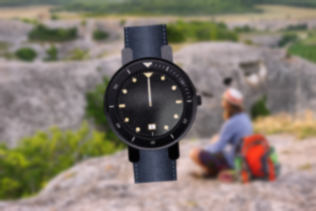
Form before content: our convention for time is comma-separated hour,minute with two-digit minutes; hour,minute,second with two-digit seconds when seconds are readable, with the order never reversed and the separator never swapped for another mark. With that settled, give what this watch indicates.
12,00
